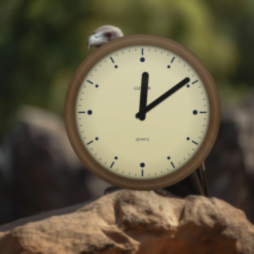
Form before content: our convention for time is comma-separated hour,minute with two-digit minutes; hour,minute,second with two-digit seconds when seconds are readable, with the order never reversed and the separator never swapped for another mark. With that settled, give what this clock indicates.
12,09
